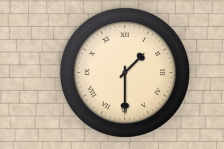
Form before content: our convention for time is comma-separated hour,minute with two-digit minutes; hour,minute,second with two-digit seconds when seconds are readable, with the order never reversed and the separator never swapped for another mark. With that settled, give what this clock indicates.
1,30
